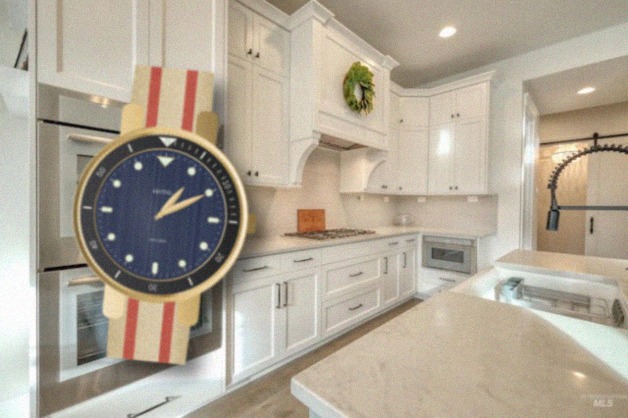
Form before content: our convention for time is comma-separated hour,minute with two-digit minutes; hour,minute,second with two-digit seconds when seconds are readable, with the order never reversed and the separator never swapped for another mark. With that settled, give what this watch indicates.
1,10
